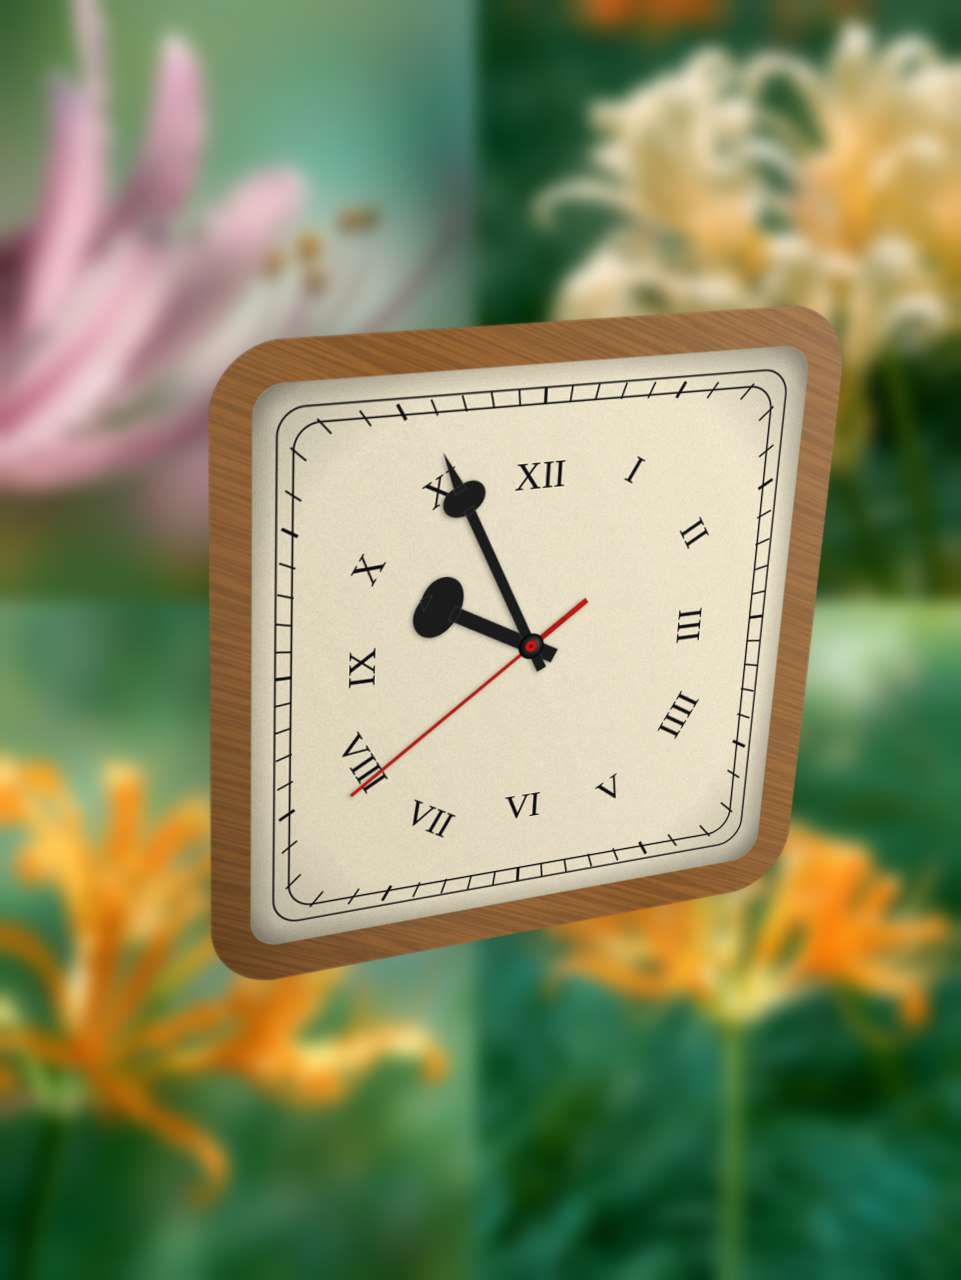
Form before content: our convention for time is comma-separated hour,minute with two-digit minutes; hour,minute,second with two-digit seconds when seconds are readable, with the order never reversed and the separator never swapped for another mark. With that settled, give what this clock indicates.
9,55,39
